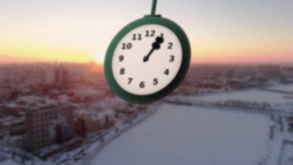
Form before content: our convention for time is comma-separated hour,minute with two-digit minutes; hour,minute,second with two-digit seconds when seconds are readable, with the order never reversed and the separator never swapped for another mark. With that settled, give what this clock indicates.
1,05
